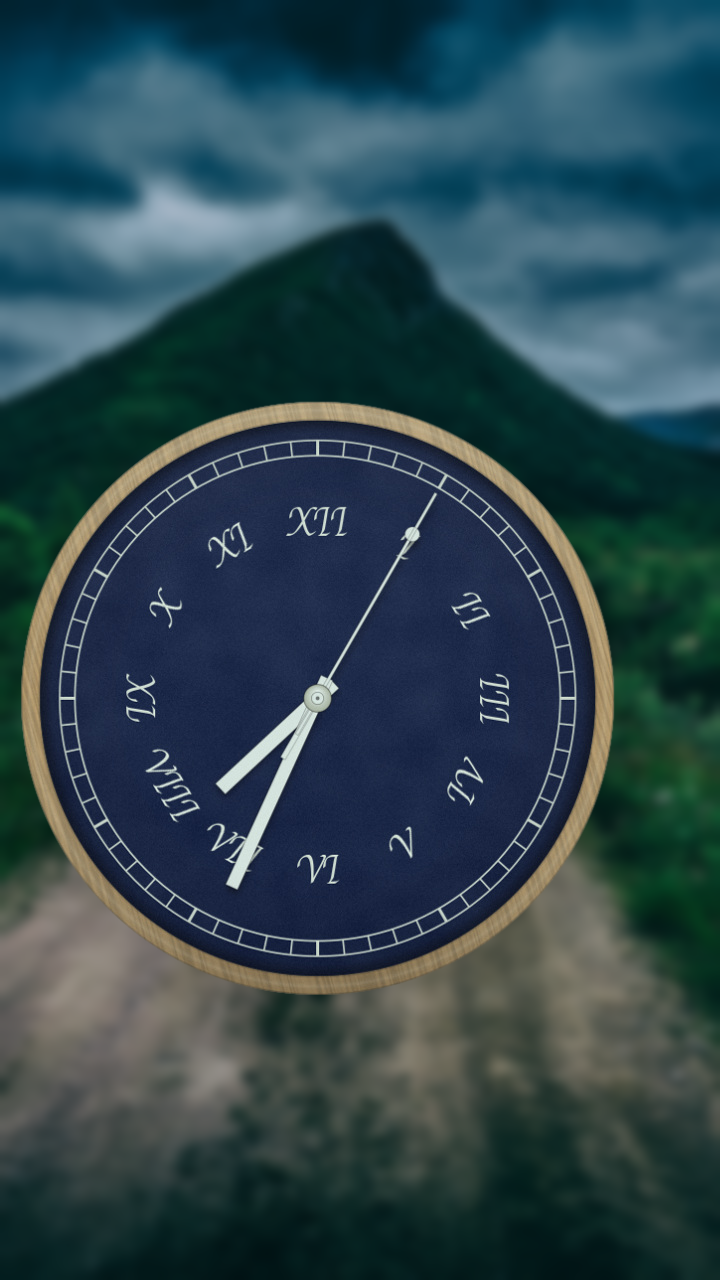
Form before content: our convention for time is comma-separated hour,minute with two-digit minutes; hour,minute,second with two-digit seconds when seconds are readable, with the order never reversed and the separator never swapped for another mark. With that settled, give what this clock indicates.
7,34,05
